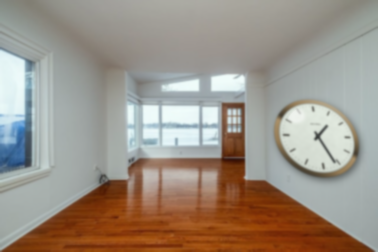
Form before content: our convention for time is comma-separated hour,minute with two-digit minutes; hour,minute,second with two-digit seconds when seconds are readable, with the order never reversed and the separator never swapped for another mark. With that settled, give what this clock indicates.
1,26
